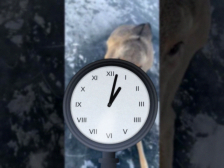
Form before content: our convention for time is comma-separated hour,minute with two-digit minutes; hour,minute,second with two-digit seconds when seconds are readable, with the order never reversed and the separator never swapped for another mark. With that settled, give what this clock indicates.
1,02
